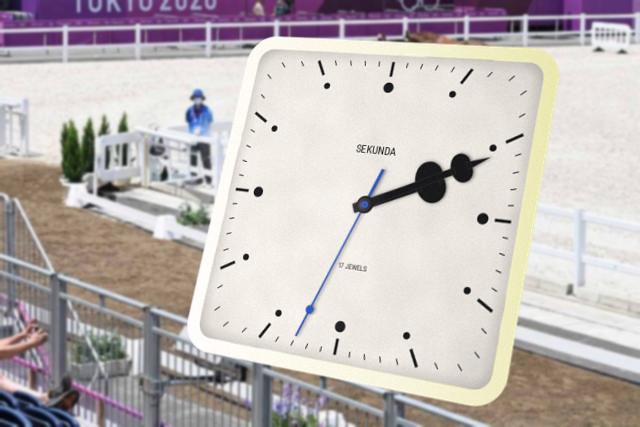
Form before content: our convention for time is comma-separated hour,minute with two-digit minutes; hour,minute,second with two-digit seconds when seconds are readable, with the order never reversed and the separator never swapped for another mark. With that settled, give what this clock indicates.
2,10,33
